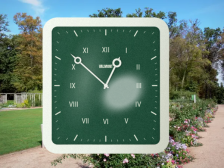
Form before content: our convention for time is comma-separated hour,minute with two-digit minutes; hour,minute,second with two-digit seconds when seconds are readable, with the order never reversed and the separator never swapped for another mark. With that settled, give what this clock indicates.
12,52
